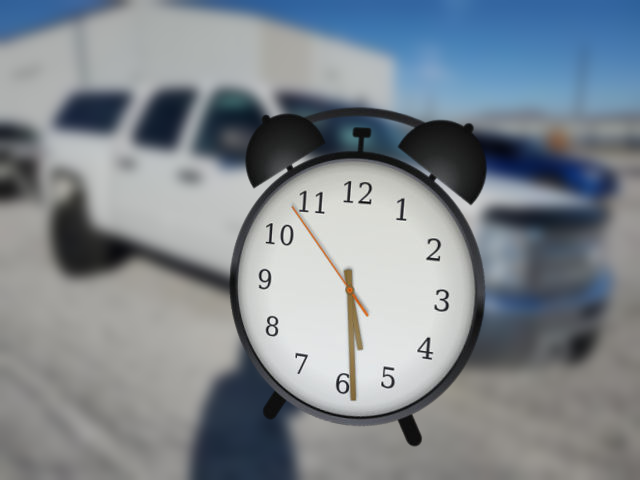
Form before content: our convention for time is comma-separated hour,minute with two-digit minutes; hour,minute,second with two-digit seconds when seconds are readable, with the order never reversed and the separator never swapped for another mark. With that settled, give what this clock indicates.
5,28,53
